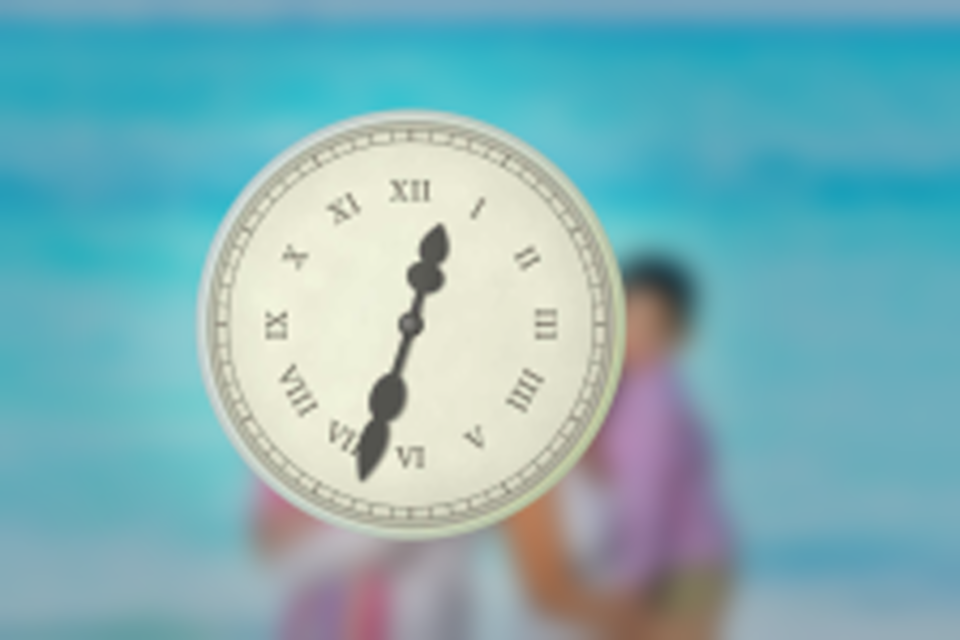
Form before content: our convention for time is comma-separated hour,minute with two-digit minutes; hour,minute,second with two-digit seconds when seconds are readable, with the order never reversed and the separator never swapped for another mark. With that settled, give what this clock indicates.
12,33
